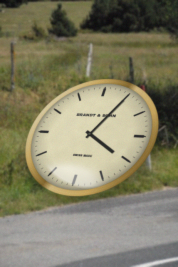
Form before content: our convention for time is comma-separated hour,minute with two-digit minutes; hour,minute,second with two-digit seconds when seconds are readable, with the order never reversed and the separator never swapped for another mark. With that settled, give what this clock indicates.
4,05
